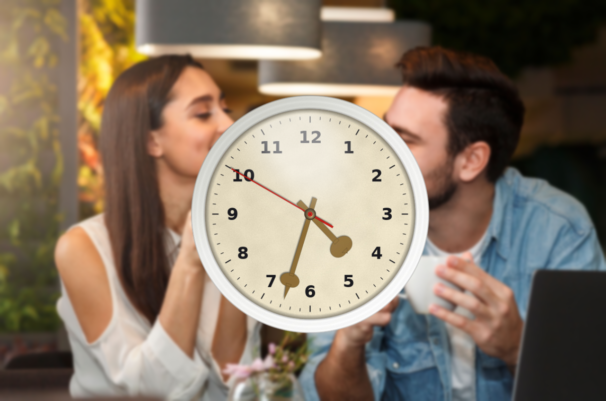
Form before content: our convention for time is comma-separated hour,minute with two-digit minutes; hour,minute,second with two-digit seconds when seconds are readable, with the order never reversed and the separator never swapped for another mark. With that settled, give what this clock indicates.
4,32,50
